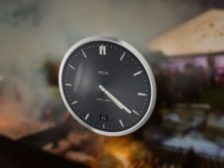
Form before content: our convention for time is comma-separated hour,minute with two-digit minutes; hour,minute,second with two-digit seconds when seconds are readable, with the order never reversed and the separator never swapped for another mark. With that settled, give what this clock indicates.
4,21
